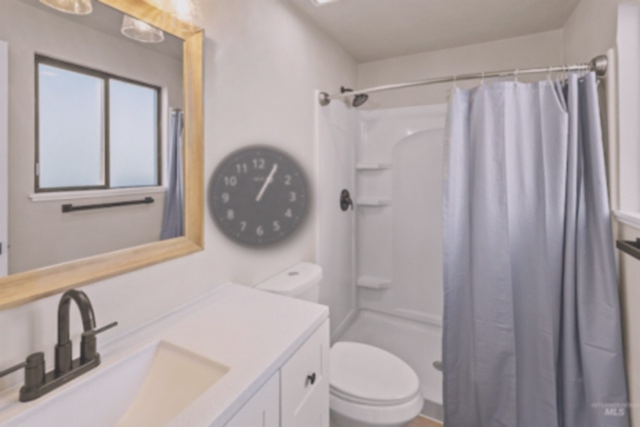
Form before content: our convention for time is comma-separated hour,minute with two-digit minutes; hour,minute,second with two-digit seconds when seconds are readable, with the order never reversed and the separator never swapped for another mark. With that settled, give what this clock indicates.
1,05
